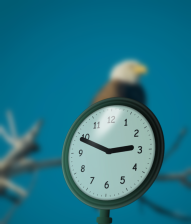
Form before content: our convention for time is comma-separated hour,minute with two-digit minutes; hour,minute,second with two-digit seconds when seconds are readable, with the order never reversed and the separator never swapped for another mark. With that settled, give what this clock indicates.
2,49
